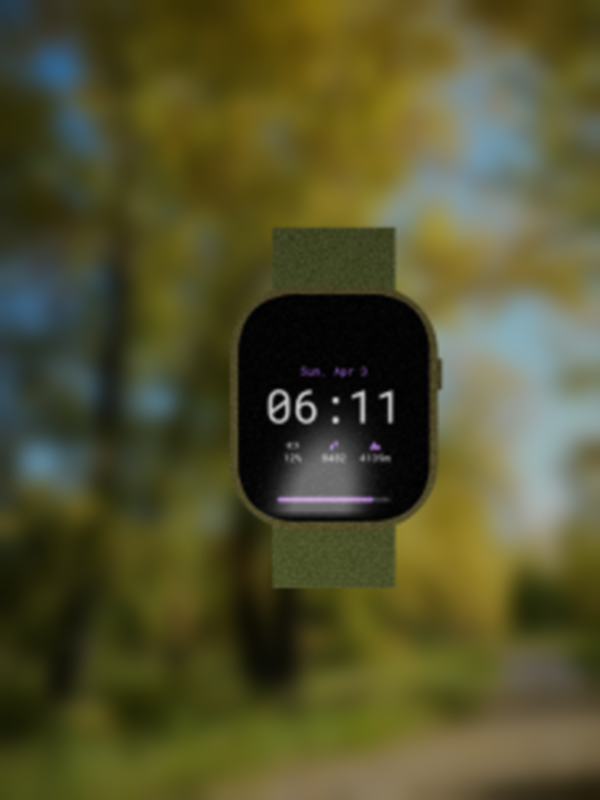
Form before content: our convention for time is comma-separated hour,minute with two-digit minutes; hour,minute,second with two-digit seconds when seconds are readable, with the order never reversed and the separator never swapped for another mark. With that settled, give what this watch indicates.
6,11
